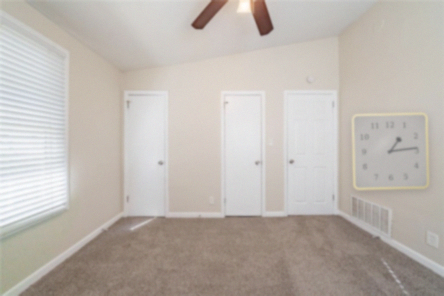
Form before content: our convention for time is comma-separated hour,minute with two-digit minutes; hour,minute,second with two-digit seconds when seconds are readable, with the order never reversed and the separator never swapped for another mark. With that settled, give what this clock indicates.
1,14
